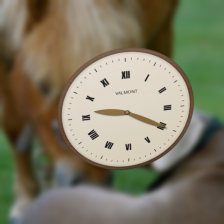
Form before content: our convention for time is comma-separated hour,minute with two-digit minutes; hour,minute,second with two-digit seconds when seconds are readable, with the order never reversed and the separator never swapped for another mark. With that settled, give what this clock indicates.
9,20
